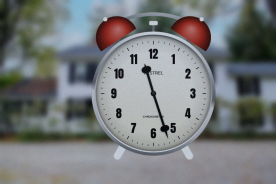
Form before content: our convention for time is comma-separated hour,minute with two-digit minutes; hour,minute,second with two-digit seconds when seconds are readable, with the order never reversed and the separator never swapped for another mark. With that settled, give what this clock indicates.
11,27
